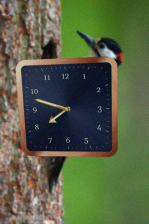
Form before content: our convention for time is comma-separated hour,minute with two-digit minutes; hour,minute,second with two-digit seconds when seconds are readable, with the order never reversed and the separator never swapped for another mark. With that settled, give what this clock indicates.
7,48
